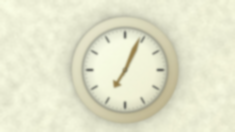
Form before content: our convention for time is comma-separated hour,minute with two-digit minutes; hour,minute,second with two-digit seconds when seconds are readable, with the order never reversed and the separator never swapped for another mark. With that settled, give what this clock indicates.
7,04
